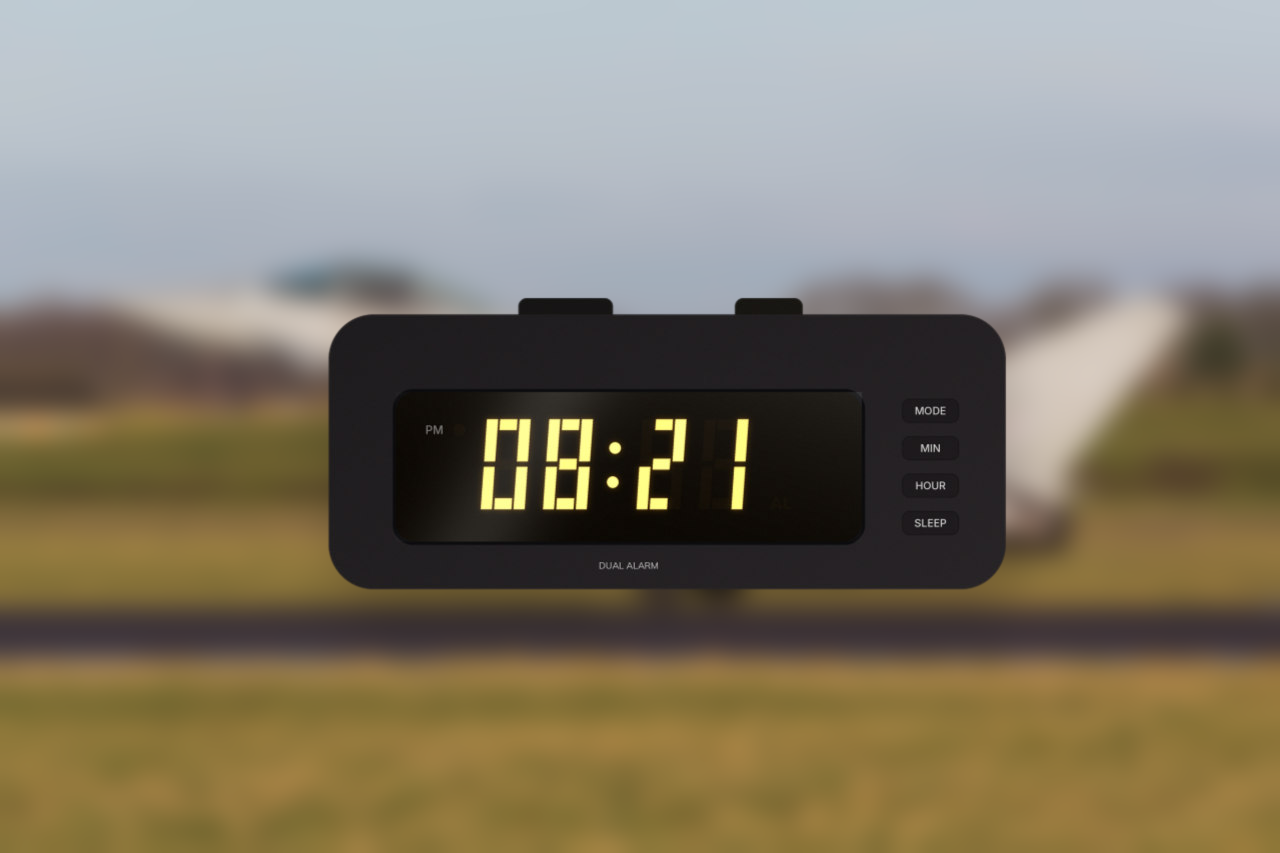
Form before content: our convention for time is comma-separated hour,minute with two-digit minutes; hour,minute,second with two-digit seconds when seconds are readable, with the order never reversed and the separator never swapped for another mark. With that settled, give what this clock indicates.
8,21
